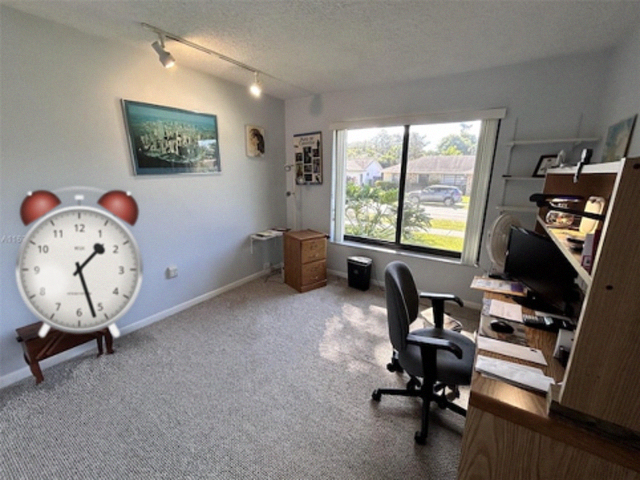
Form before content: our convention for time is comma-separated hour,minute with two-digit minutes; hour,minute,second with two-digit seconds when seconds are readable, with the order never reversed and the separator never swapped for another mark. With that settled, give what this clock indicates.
1,27
